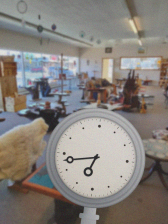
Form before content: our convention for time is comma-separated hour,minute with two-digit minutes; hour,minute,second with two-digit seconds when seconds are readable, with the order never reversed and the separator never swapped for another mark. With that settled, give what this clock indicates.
6,43
